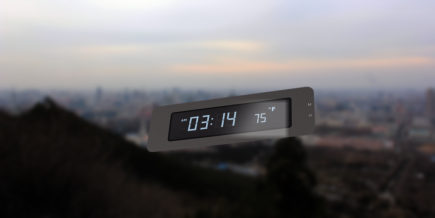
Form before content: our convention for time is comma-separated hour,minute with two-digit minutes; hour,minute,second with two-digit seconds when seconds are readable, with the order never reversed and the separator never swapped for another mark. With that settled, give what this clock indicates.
3,14
